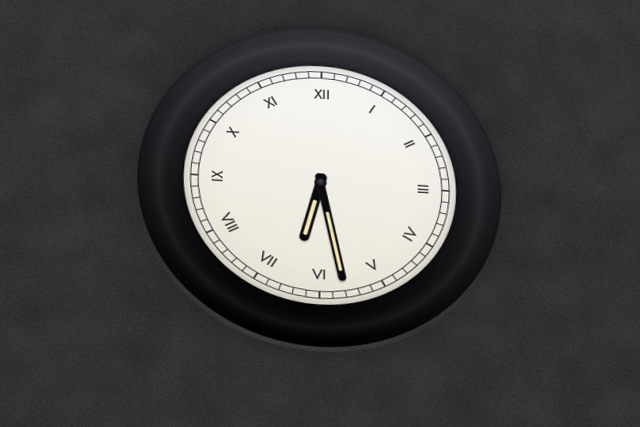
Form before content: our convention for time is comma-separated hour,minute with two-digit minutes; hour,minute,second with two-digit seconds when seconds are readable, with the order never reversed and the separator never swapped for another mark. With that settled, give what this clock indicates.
6,28
